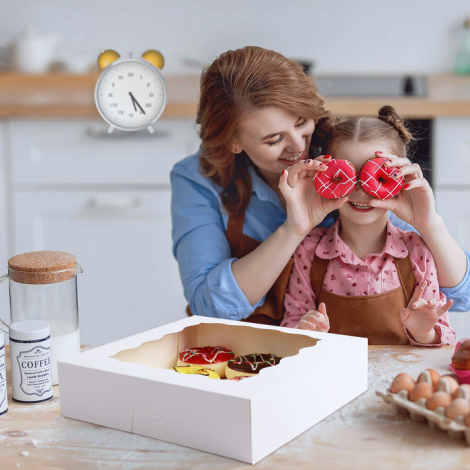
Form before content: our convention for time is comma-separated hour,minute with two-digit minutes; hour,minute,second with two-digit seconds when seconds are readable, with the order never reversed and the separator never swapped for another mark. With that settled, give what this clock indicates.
5,24
